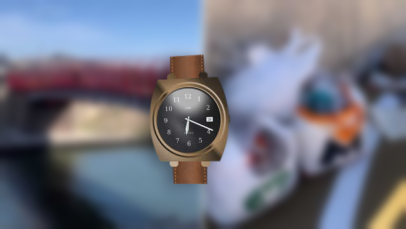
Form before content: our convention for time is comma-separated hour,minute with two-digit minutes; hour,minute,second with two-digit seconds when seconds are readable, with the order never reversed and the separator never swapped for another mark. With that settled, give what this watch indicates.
6,19
